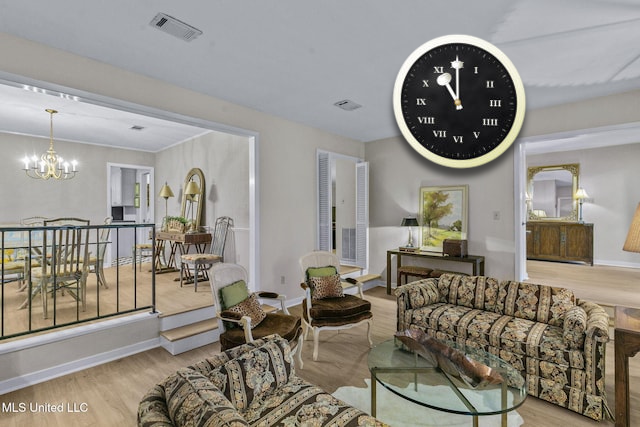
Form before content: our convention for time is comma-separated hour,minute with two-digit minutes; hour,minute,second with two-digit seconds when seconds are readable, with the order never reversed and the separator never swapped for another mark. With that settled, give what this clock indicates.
11,00
